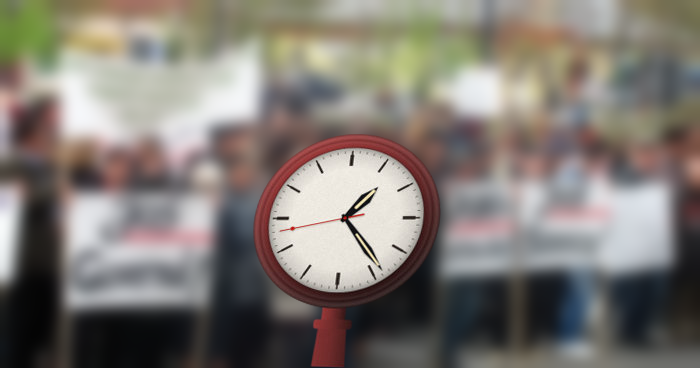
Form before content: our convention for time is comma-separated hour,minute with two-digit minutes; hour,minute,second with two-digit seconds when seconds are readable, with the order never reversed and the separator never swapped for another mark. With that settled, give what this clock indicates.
1,23,43
